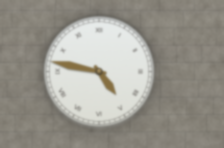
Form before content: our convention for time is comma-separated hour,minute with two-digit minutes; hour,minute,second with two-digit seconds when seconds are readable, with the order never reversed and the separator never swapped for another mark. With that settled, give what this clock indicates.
4,47
